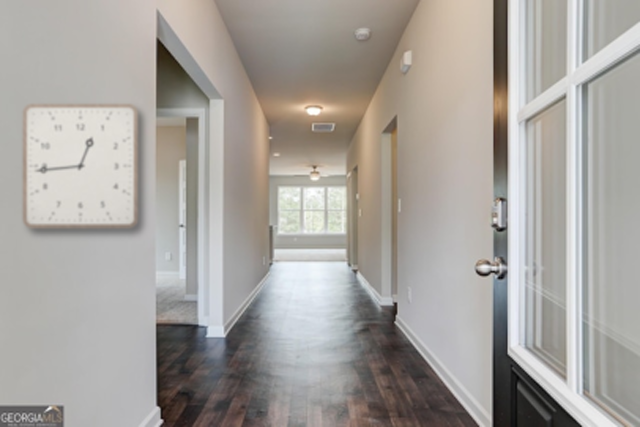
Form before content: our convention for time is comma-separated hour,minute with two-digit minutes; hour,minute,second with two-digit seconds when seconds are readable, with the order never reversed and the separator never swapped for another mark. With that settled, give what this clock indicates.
12,44
